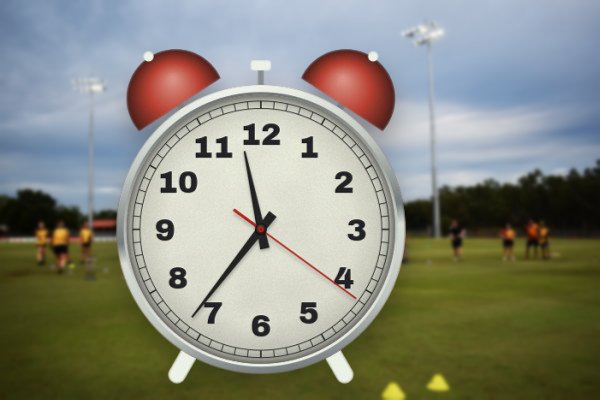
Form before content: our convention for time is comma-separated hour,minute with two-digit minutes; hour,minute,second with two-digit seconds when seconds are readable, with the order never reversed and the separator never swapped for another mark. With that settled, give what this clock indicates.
11,36,21
